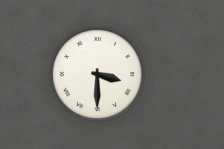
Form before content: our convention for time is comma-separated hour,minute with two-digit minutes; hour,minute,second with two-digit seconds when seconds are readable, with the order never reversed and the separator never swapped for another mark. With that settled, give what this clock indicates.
3,30
